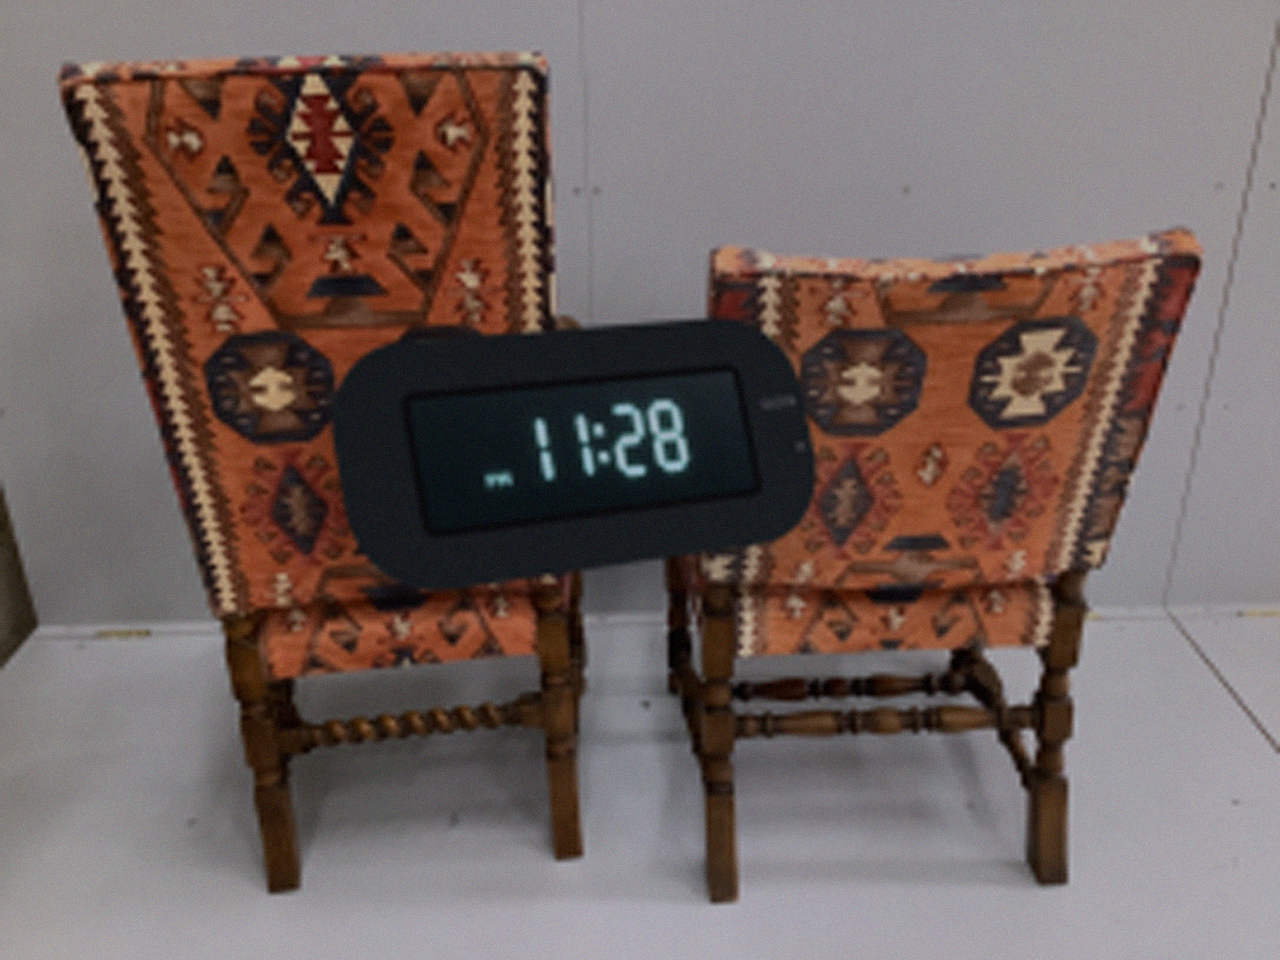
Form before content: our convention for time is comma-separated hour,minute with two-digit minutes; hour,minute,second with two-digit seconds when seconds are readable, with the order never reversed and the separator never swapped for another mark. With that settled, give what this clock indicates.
11,28
